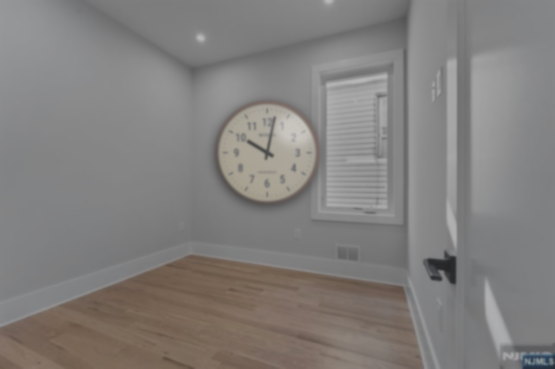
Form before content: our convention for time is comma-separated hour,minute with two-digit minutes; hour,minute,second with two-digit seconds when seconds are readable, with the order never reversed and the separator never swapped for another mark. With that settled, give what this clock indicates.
10,02
